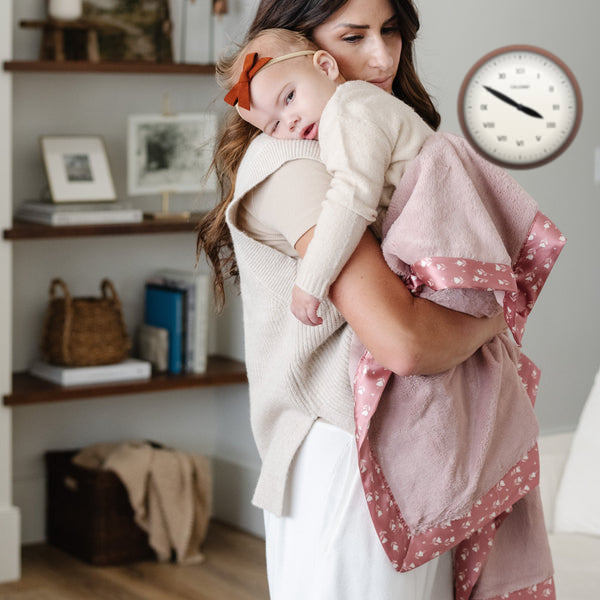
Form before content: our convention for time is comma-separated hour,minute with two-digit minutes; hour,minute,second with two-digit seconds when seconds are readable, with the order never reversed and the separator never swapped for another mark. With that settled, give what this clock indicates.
3,50
